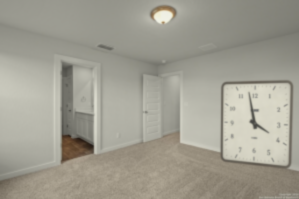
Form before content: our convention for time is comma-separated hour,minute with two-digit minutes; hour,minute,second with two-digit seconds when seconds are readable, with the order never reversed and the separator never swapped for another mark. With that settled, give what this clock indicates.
3,58
